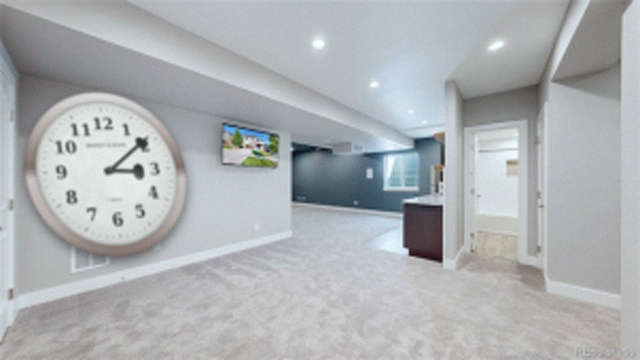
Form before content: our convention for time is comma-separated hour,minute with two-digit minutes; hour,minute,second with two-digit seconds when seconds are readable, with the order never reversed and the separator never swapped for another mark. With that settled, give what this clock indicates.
3,09
